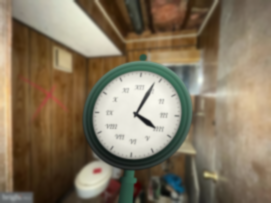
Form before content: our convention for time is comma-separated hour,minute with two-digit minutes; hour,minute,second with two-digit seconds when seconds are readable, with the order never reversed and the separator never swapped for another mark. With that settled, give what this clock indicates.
4,04
